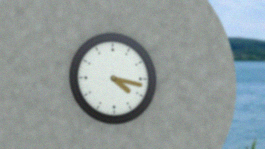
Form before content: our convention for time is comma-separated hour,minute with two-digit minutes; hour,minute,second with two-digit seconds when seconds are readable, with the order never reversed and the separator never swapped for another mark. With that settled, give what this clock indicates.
4,17
